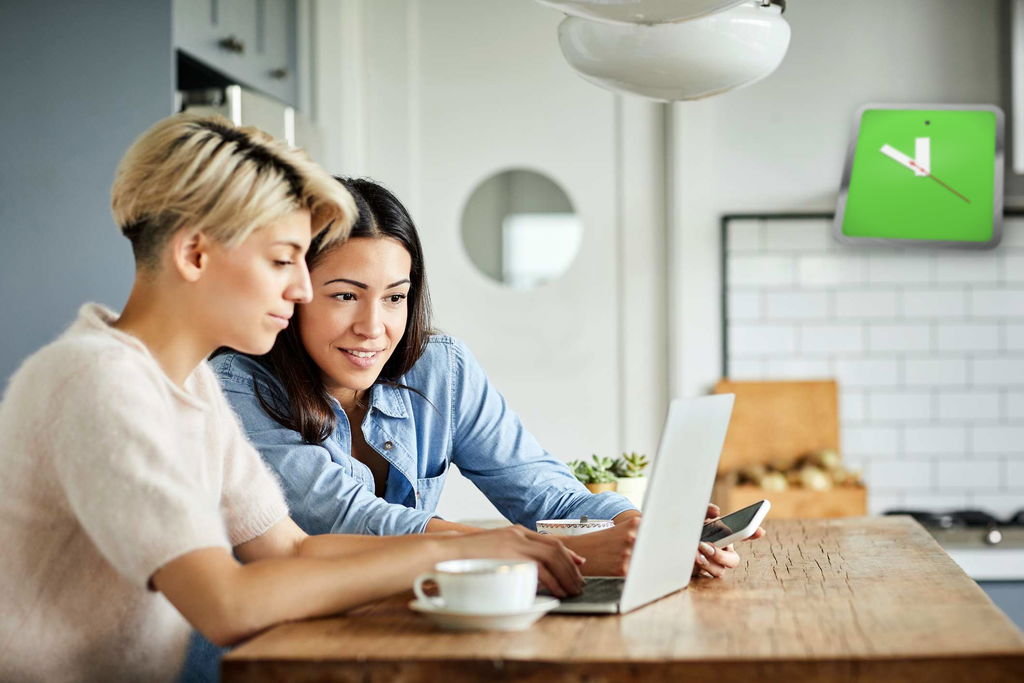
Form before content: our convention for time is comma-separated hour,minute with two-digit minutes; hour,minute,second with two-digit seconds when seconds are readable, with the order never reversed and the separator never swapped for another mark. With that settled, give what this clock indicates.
11,50,21
